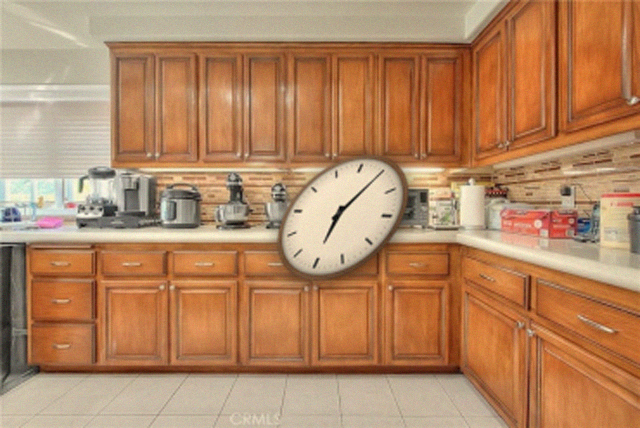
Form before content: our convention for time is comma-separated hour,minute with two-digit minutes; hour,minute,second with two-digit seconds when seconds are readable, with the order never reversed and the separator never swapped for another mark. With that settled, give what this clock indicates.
6,05
